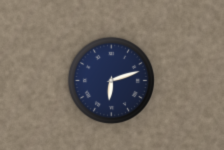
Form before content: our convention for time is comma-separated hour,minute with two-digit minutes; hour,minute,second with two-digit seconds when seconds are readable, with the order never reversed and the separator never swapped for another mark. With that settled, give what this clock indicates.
6,12
